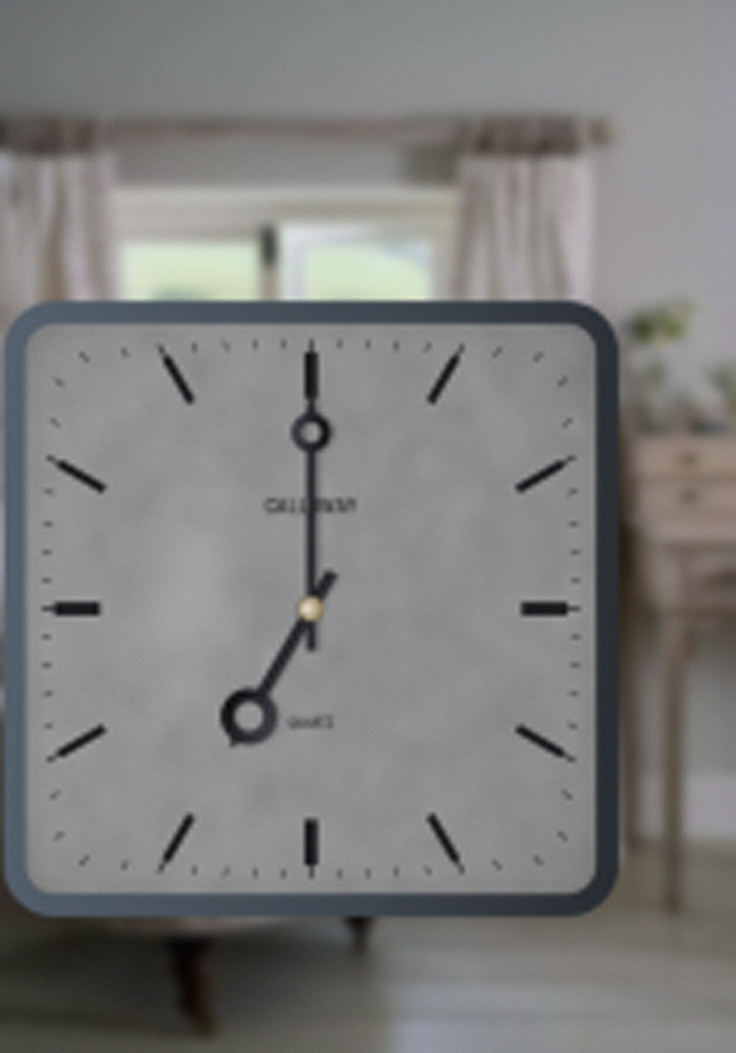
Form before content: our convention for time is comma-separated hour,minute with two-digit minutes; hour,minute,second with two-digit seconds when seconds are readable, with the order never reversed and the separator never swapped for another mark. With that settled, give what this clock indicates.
7,00
